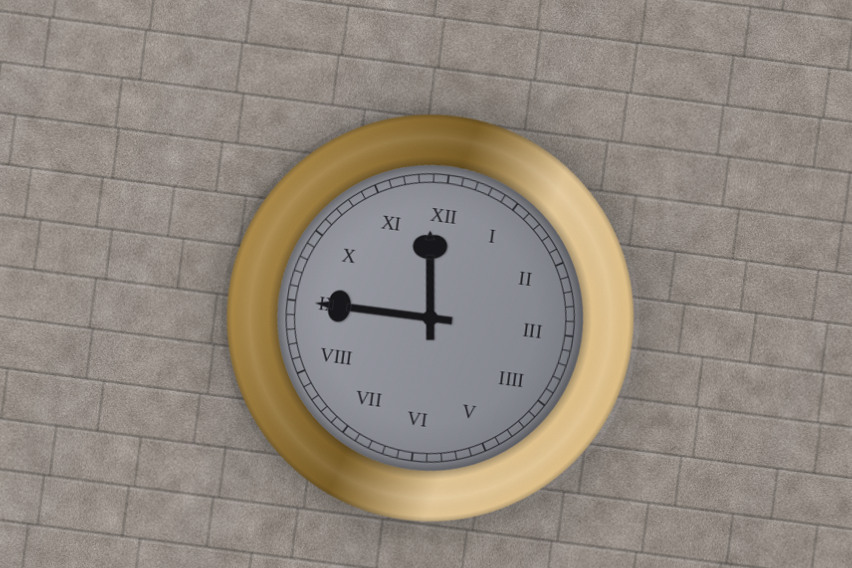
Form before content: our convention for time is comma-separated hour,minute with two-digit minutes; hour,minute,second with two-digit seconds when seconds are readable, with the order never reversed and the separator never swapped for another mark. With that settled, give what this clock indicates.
11,45
